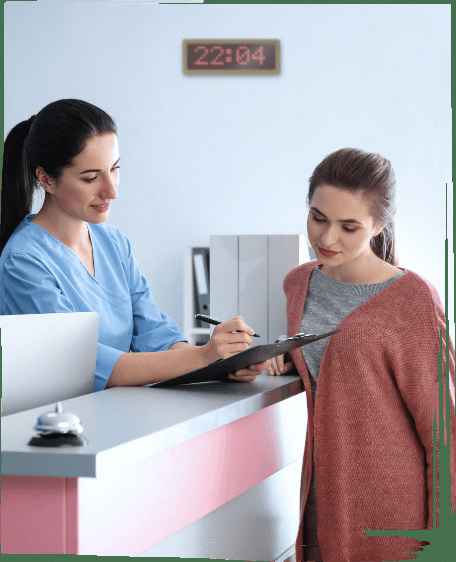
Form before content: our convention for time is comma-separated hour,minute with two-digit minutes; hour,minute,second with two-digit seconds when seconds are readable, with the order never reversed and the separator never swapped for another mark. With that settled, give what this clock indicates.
22,04
